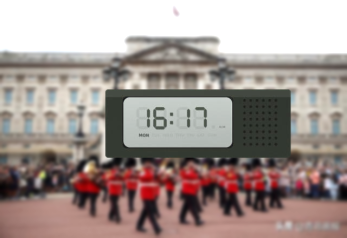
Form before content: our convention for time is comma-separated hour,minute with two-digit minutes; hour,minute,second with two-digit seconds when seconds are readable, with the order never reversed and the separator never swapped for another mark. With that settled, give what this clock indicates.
16,17
